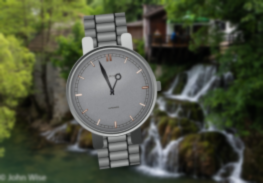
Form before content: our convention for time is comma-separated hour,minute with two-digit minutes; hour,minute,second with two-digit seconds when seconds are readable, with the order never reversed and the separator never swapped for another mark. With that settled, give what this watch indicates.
12,57
